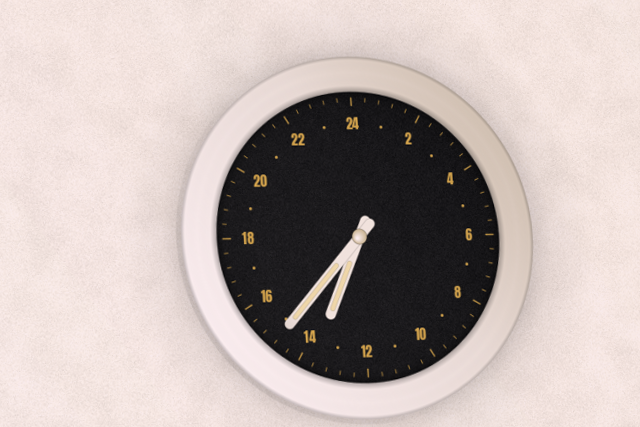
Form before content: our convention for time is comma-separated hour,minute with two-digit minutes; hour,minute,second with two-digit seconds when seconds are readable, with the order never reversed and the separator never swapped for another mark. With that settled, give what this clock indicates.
13,37
